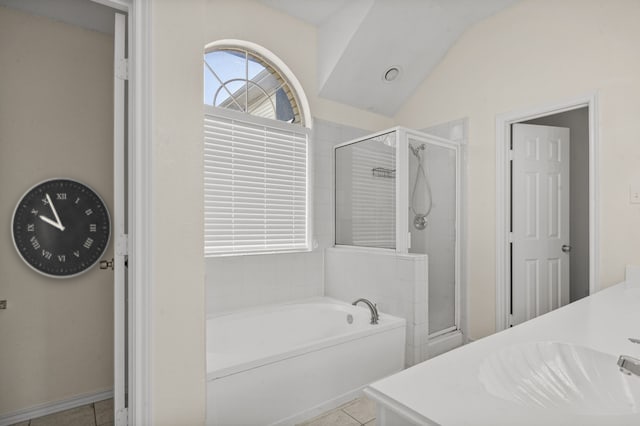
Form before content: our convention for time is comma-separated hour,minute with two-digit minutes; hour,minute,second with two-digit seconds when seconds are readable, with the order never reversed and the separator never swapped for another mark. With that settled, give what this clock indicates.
9,56
